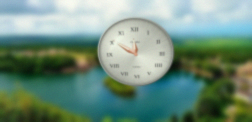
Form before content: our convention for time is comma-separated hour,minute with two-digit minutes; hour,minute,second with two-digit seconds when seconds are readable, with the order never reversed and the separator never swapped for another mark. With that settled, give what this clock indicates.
11,51
